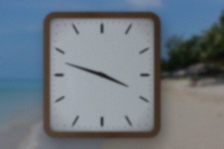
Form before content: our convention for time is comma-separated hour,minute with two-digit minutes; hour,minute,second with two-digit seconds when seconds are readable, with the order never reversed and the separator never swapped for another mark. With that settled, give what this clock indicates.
3,48
